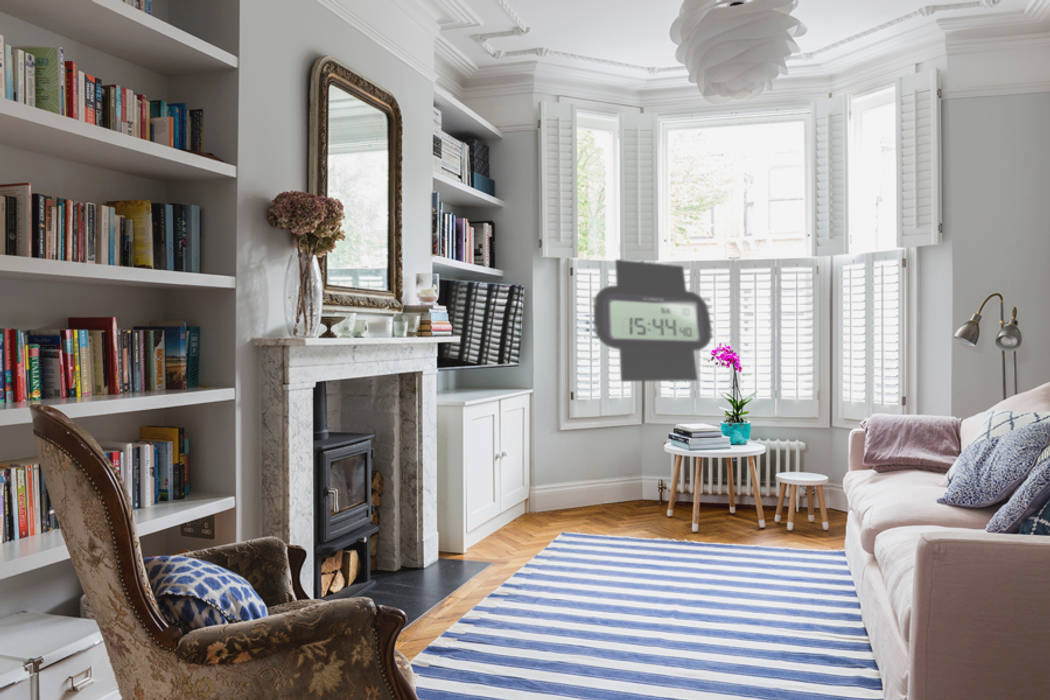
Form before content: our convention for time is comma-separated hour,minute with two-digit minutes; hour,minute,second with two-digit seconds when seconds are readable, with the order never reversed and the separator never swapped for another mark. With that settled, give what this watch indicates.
15,44
